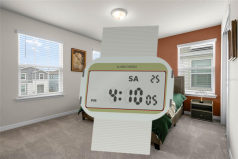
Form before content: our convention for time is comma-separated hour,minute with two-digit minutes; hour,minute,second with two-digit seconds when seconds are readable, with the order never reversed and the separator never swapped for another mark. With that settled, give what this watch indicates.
4,10,05
